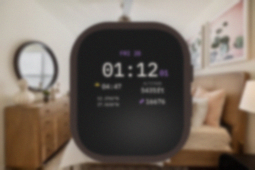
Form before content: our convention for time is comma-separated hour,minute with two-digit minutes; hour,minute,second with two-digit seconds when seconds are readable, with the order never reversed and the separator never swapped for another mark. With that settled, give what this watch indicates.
1,12
